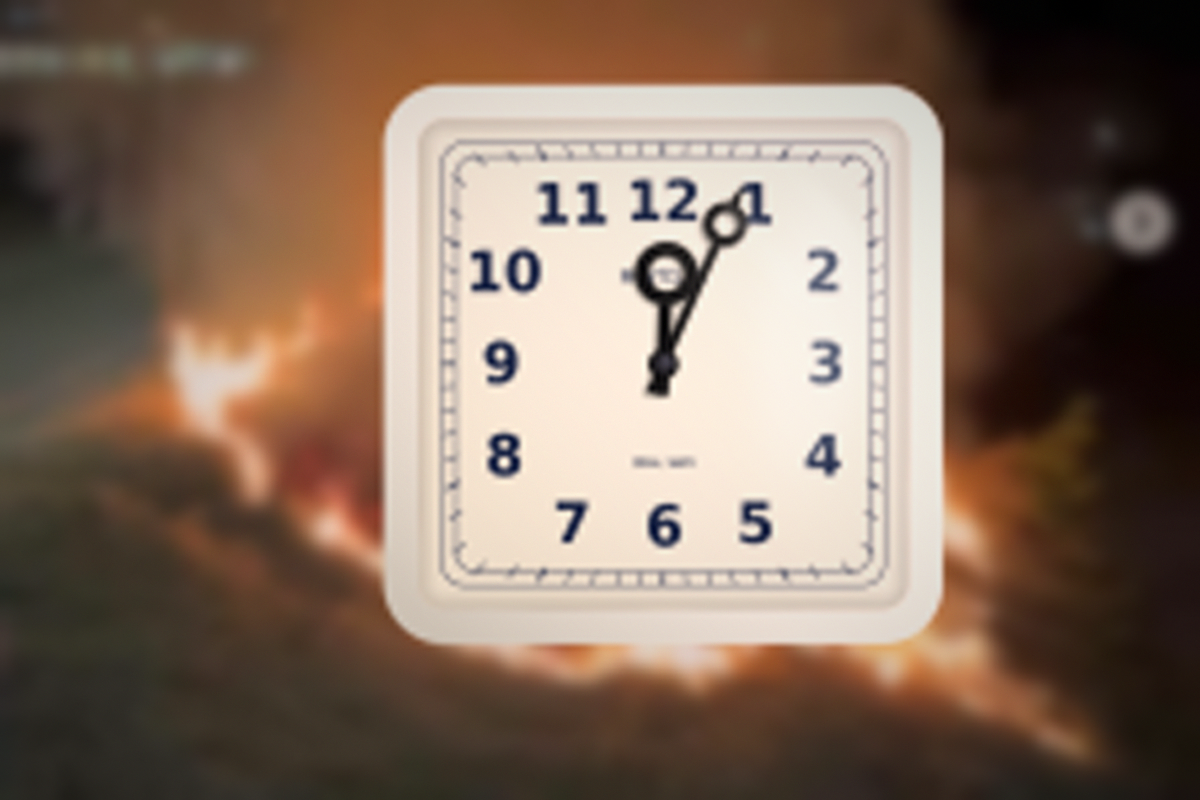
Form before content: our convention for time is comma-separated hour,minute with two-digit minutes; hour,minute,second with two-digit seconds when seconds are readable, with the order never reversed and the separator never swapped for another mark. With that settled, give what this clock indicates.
12,04
